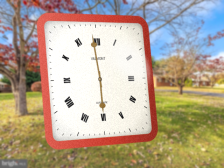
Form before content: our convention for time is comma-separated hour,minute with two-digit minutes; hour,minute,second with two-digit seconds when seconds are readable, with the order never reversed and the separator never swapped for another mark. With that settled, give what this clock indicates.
5,59
